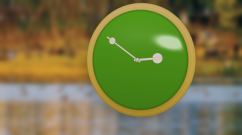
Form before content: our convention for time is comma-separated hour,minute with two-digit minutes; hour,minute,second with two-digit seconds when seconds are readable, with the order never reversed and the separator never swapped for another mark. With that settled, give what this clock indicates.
2,51
